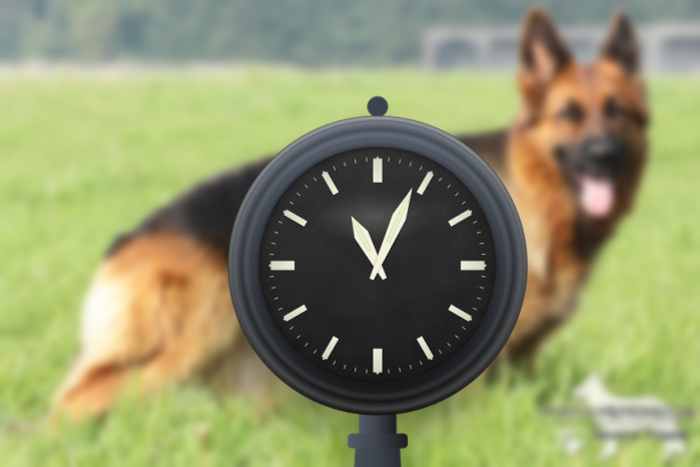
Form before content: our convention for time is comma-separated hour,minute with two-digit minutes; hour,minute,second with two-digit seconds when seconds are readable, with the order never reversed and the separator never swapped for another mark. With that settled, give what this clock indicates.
11,04
